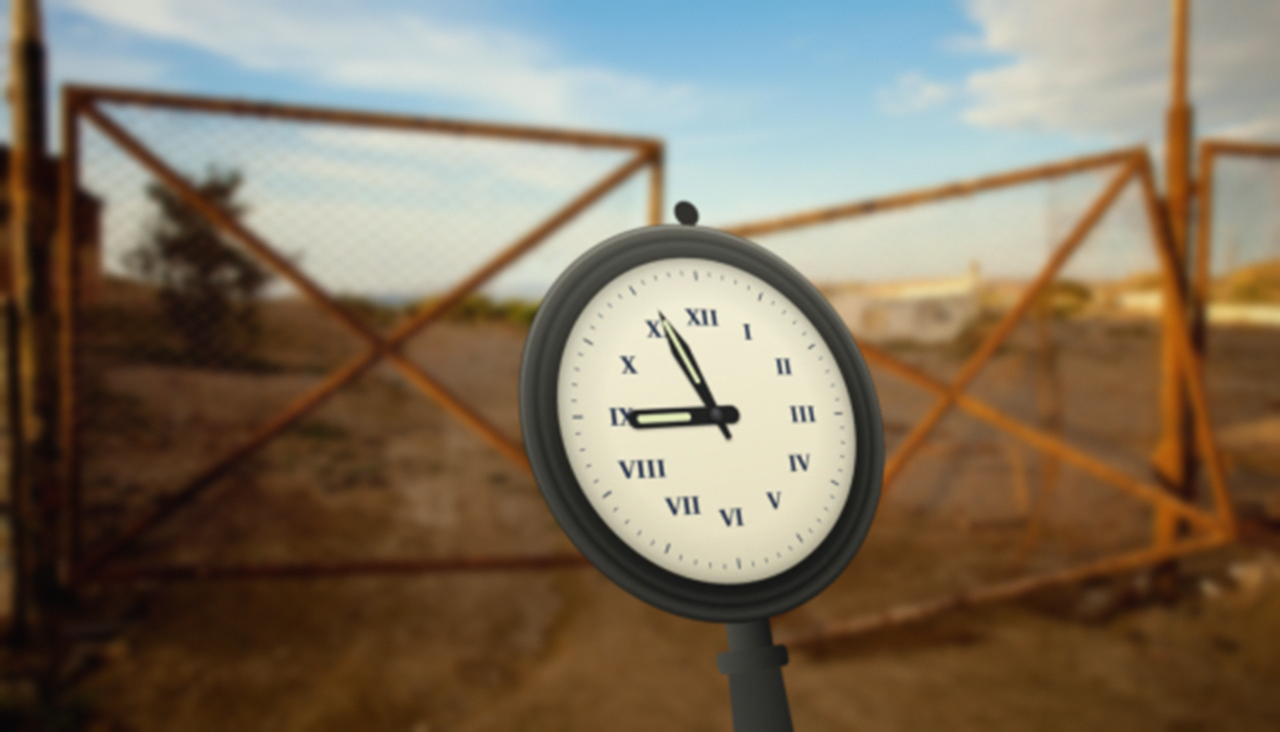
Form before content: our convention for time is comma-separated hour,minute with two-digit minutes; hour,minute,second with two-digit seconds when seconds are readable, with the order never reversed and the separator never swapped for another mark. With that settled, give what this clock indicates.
8,56
